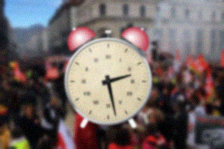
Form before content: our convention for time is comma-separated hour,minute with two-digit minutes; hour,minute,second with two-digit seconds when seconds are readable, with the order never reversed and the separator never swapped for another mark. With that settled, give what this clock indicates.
2,28
